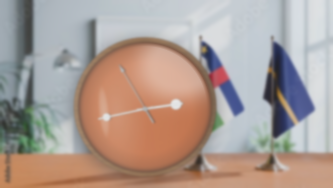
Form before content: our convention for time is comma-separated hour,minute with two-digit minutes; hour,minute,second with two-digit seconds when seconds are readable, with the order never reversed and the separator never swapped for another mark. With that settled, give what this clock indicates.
2,42,55
